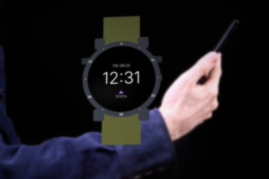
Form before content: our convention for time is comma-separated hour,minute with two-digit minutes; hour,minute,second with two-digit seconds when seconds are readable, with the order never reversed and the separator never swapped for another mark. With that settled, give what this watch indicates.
12,31
